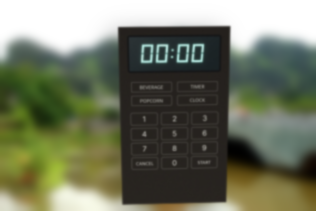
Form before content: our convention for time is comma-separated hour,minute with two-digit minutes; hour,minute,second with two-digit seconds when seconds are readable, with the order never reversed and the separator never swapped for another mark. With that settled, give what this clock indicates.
0,00
